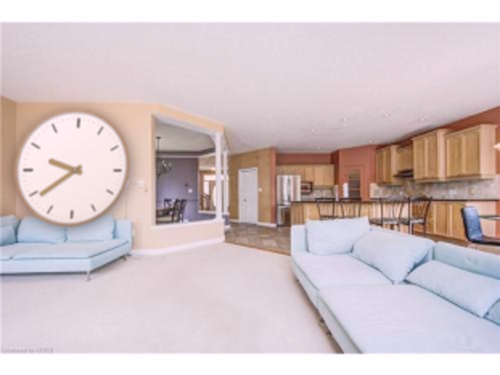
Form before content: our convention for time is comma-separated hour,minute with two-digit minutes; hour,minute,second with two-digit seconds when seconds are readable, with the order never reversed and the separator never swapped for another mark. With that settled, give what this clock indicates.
9,39
